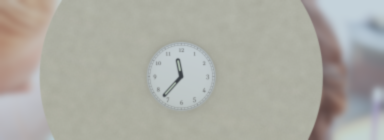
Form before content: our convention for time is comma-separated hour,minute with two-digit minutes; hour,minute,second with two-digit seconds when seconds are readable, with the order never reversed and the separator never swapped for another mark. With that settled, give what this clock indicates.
11,37
